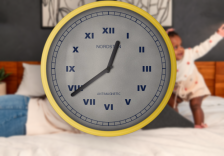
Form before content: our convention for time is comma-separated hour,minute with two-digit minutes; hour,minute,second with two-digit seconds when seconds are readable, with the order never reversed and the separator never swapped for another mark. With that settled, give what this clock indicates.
12,39
